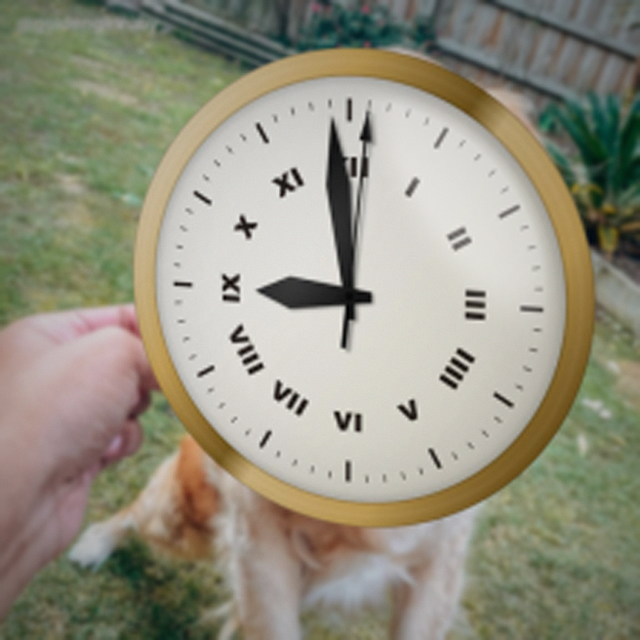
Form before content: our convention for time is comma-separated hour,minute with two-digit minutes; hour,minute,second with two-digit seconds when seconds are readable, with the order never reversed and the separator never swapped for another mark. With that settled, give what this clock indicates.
8,59,01
